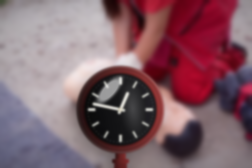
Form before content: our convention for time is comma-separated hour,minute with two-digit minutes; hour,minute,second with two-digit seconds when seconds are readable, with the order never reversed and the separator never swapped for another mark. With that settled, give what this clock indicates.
12,47
